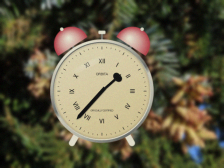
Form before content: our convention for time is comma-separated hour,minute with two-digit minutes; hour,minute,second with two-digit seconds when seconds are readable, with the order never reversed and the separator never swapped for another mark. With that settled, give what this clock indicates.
1,37
